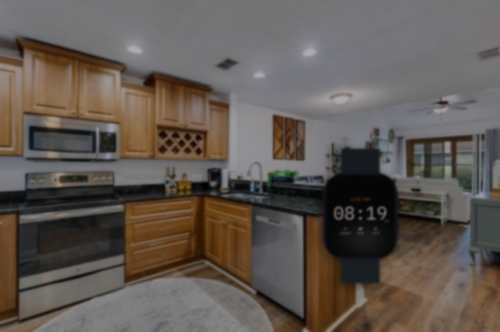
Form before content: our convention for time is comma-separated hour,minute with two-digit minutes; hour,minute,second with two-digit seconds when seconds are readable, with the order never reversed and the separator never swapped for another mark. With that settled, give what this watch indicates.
8,19
